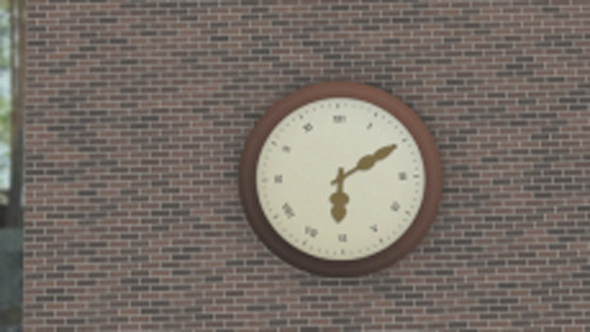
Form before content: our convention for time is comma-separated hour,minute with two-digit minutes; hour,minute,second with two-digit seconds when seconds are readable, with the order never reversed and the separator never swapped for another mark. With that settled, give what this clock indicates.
6,10
